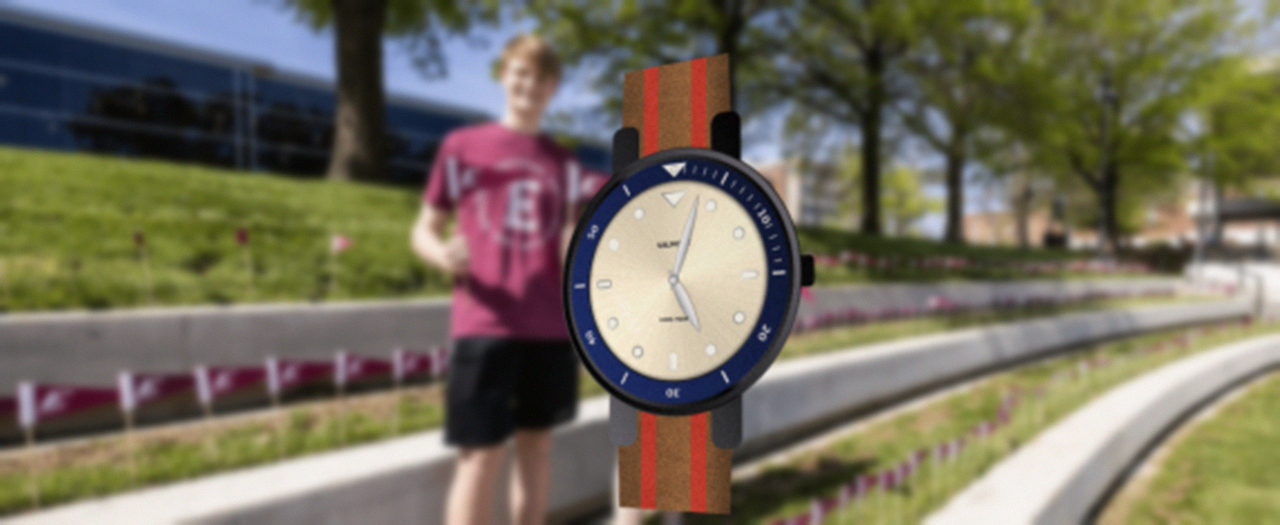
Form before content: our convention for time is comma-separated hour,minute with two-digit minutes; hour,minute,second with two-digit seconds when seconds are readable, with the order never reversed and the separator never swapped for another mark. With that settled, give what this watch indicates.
5,03
